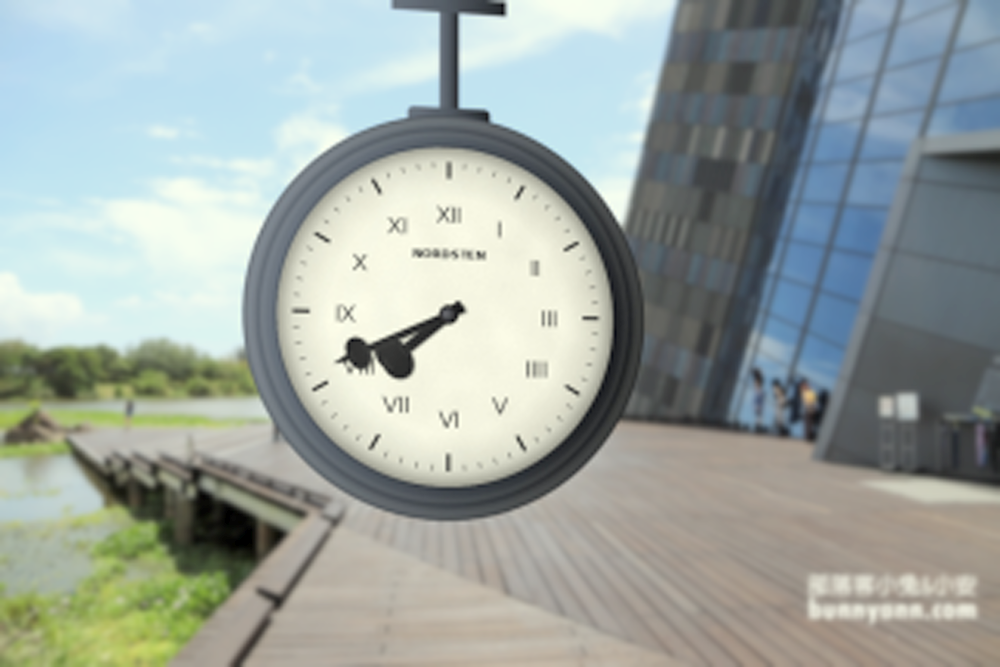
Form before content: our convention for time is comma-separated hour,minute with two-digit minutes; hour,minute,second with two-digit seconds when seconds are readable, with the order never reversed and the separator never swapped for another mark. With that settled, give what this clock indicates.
7,41
